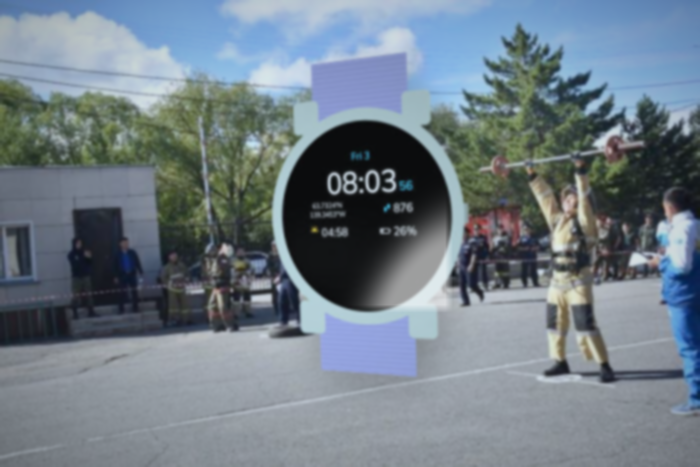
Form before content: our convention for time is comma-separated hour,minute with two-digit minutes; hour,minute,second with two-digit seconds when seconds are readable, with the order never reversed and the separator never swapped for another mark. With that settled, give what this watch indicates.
8,03
